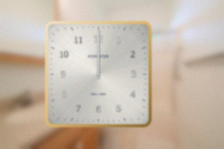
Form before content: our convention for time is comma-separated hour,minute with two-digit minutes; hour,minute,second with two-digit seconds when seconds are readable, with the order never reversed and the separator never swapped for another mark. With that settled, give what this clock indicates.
12,00
